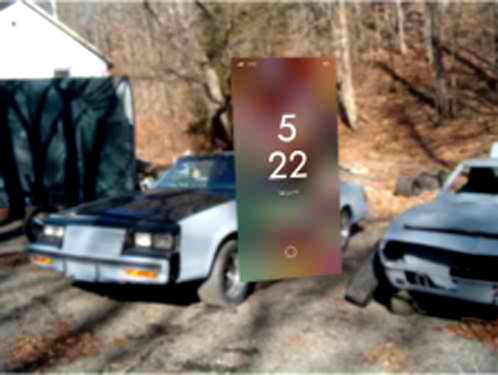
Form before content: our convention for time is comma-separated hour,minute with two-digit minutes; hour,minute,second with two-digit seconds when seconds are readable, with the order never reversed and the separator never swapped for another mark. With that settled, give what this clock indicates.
5,22
